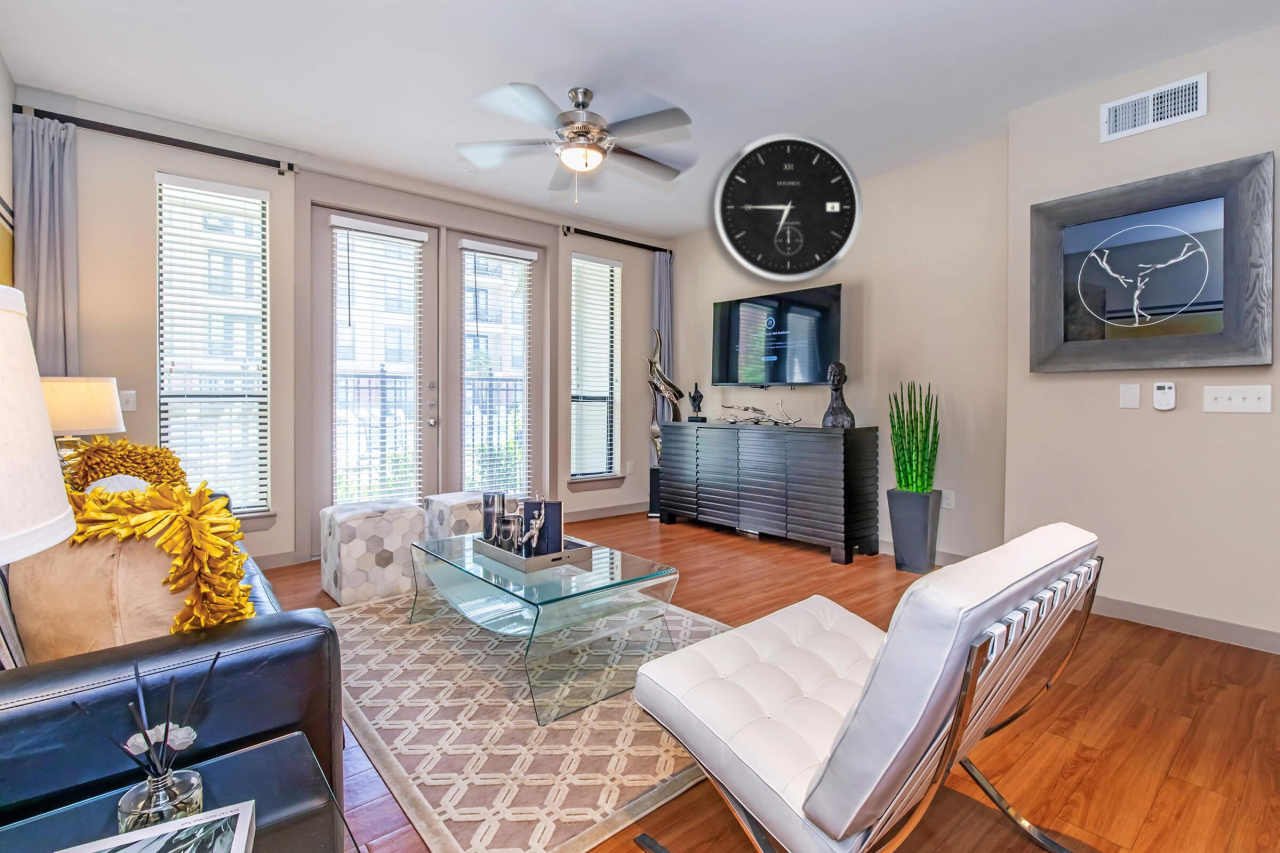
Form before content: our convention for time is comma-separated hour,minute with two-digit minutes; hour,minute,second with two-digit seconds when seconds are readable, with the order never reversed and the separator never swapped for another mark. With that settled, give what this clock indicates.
6,45
